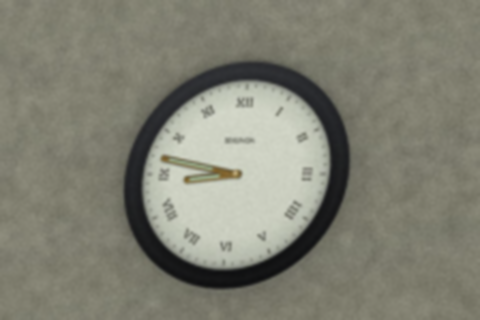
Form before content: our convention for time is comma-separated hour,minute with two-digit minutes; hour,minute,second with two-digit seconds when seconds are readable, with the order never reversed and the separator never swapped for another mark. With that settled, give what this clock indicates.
8,47
